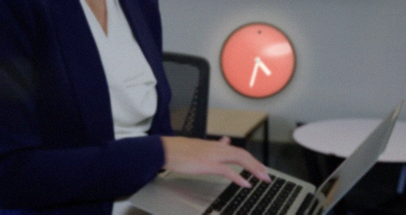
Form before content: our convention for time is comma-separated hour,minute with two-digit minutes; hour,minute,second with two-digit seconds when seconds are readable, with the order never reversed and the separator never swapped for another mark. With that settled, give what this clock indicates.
4,32
